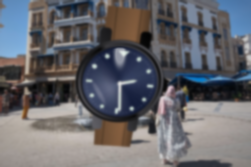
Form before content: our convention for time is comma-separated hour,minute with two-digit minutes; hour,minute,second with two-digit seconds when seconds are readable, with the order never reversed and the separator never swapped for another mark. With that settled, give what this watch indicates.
2,29
